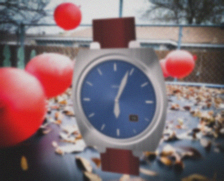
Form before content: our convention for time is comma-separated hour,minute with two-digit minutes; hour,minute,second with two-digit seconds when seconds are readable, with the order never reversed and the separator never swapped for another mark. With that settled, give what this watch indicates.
6,04
